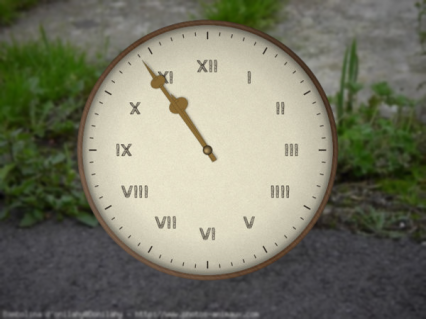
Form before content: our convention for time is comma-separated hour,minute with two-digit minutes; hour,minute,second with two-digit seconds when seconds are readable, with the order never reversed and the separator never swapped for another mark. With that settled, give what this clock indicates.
10,54
